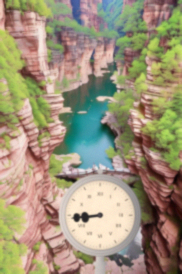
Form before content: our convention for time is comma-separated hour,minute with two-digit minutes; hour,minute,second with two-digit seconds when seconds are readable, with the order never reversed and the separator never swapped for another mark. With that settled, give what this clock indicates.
8,44
